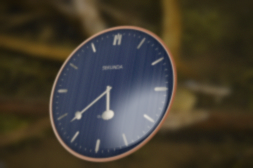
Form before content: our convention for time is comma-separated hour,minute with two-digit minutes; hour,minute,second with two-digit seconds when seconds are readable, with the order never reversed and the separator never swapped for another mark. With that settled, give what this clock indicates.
5,38
